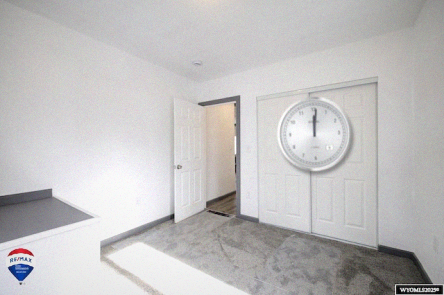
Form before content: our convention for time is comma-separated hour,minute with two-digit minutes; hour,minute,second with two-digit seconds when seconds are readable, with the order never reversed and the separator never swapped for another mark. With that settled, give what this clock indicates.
12,01
